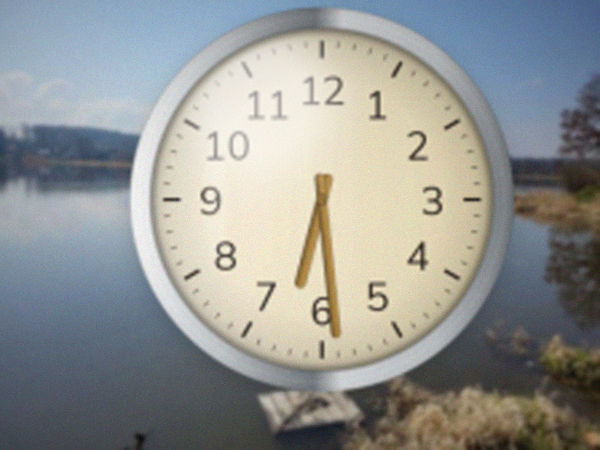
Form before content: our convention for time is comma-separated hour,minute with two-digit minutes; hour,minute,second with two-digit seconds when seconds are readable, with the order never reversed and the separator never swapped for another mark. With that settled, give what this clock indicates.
6,29
